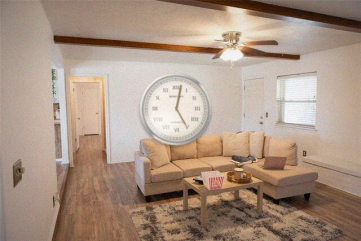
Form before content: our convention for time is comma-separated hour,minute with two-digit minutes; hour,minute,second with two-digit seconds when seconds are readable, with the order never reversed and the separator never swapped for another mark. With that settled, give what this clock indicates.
5,02
